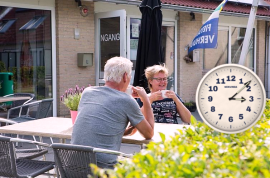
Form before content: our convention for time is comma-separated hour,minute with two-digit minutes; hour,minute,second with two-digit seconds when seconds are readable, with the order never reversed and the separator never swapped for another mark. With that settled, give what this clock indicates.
3,08
